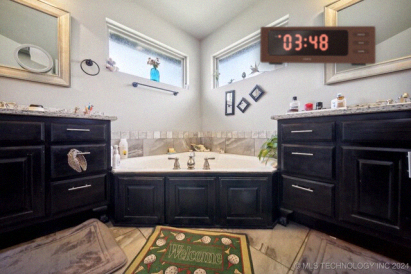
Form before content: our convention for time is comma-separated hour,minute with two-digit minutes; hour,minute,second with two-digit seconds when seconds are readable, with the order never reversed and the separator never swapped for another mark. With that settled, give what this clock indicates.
3,48
